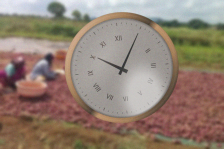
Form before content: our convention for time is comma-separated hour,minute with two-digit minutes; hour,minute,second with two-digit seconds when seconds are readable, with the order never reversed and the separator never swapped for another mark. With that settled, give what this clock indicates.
10,05
